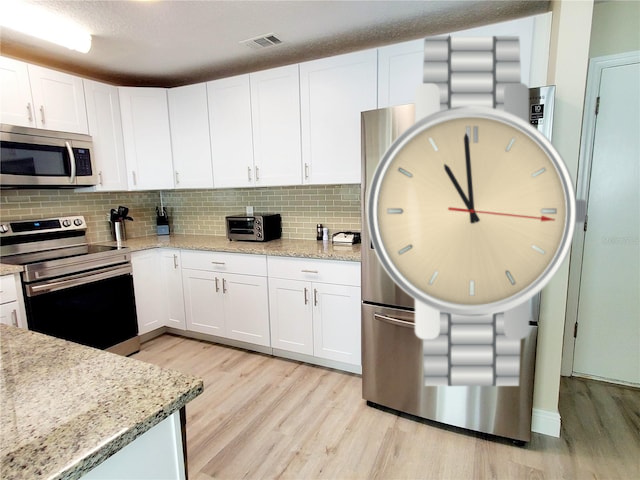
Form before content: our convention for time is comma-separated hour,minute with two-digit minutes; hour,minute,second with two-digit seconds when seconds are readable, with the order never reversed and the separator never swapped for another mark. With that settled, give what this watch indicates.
10,59,16
